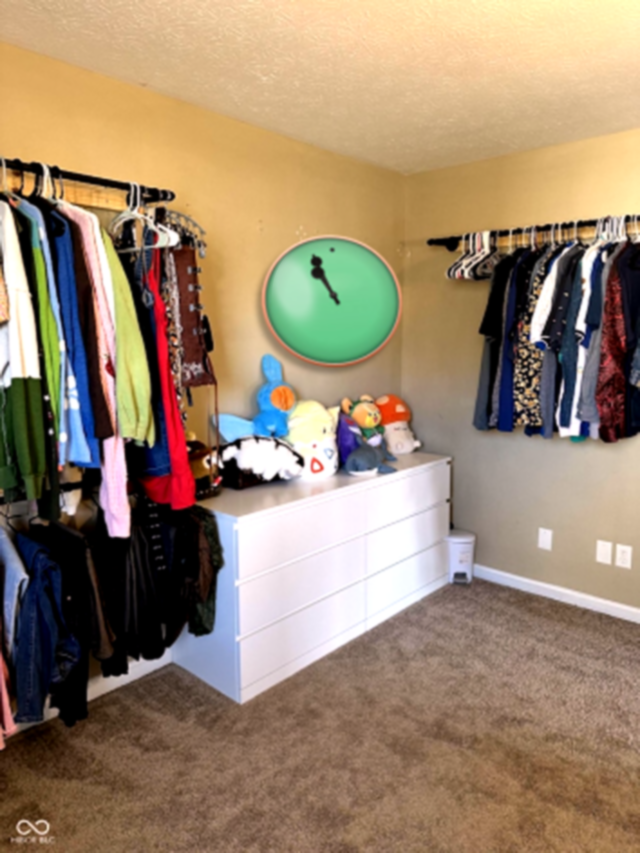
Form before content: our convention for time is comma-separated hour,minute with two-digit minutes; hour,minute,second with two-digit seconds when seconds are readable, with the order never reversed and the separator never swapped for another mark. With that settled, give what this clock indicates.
10,56
